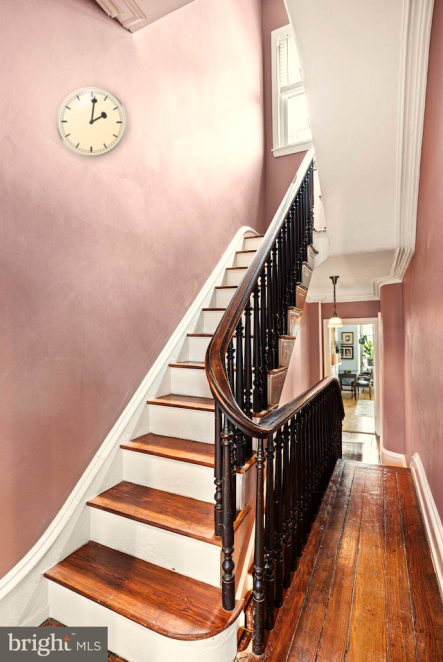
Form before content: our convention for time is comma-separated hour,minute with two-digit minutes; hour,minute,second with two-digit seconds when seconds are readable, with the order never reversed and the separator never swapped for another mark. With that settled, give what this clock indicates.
2,01
